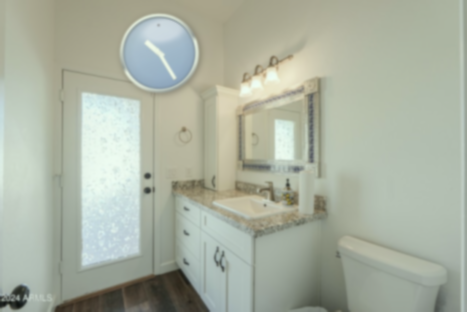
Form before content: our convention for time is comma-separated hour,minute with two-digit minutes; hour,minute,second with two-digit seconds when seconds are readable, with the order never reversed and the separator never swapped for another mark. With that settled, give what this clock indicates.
10,25
